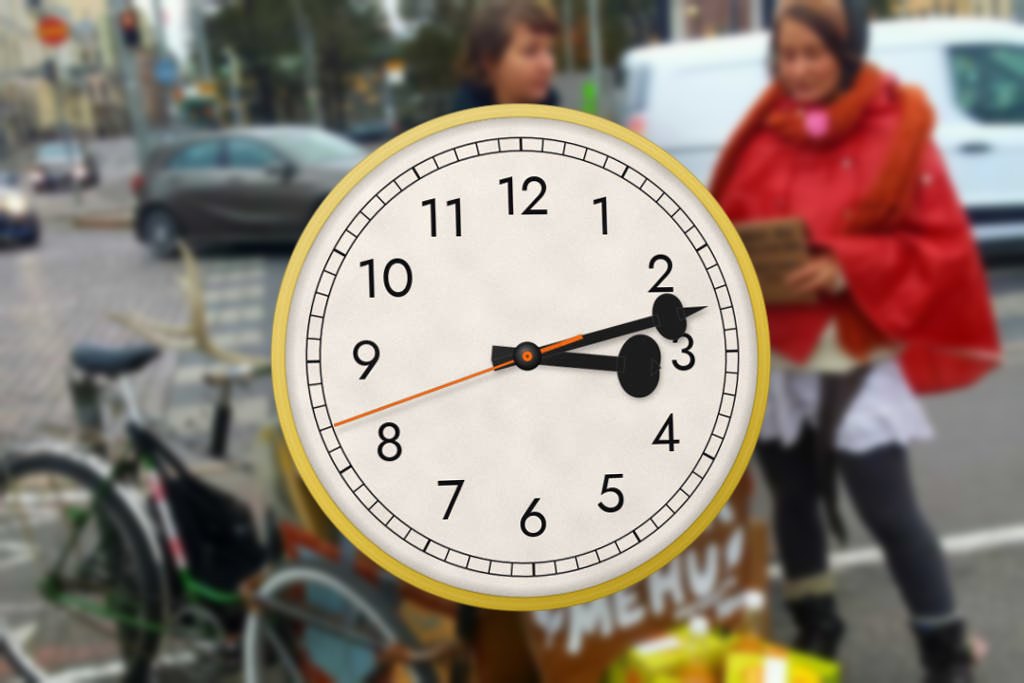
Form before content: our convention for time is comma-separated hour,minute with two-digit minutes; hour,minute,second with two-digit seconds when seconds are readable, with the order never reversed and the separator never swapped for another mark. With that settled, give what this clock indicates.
3,12,42
